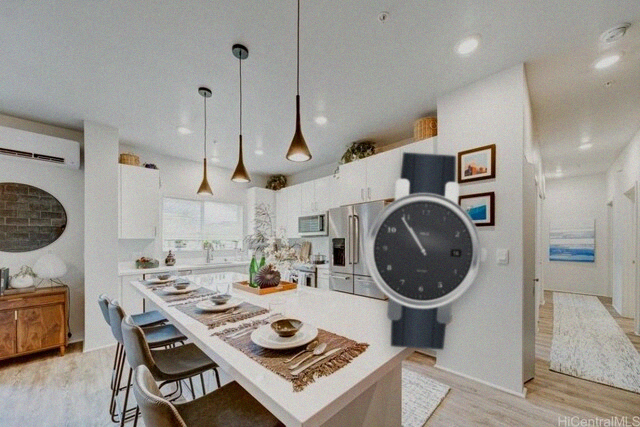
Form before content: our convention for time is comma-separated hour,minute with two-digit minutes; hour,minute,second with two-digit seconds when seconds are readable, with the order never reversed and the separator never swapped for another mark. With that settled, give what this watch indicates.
10,54
